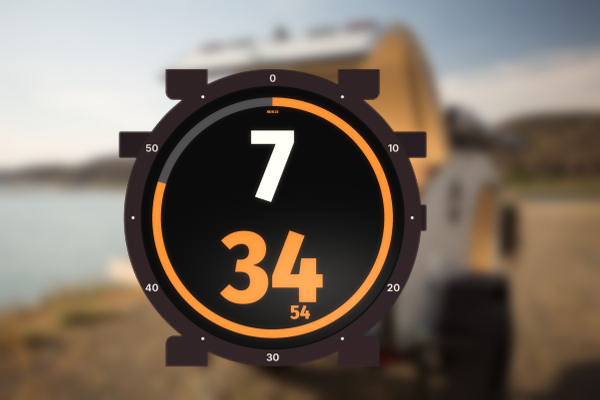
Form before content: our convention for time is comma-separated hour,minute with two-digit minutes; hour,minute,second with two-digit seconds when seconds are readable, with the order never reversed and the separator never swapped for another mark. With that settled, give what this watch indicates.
7,34,54
